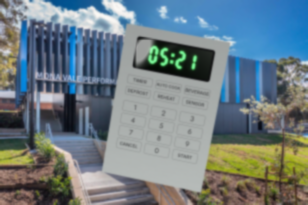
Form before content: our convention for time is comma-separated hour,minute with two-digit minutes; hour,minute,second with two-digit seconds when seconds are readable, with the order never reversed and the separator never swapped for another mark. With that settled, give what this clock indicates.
5,21
